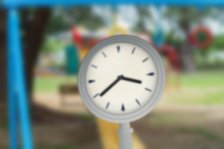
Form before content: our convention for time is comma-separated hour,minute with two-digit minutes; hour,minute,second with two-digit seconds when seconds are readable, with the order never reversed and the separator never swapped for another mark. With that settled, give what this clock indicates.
3,39
